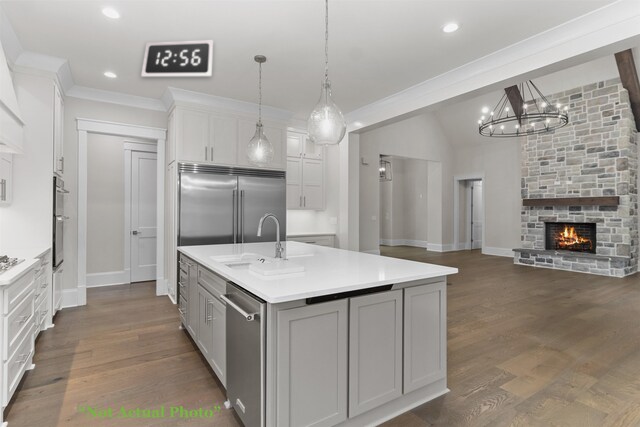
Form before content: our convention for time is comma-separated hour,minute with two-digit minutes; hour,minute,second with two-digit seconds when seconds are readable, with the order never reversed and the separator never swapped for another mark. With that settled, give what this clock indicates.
12,56
